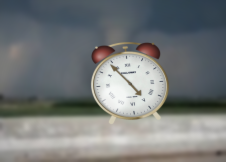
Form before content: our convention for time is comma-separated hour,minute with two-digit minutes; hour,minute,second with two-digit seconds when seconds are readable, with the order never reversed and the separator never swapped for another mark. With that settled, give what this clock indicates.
4,54
